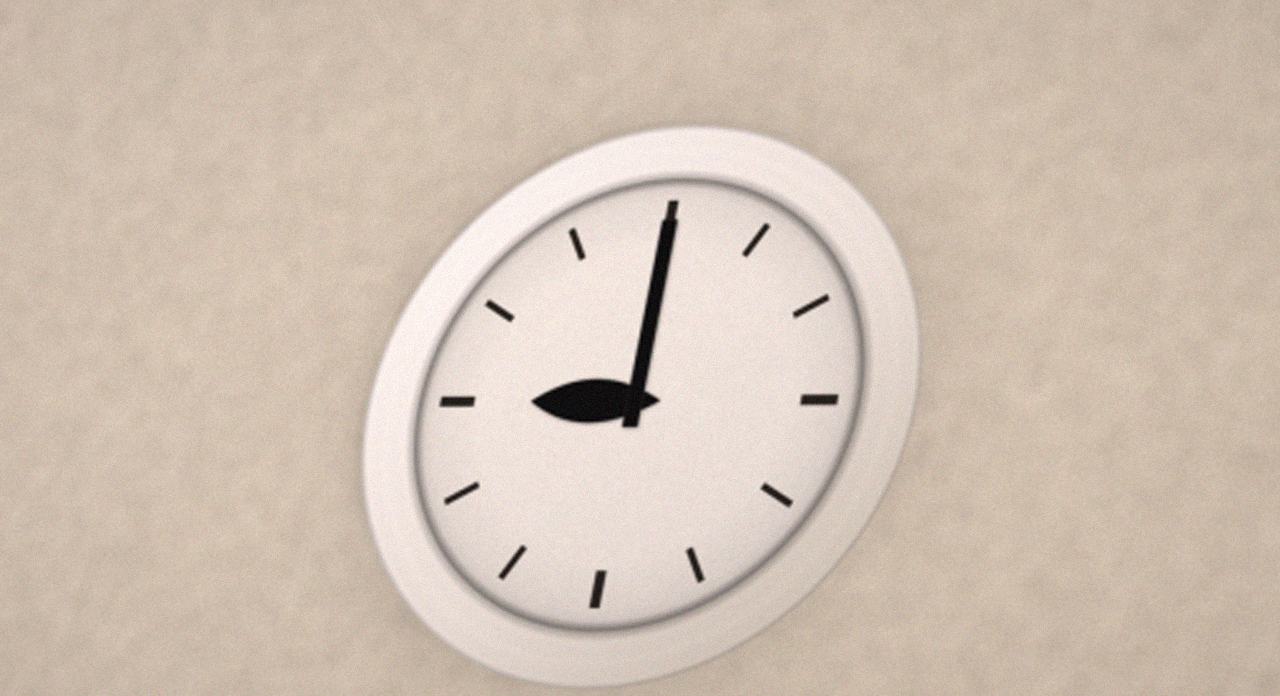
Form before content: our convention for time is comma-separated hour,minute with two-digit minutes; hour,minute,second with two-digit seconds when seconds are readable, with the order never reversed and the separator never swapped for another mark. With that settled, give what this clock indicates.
9,00
